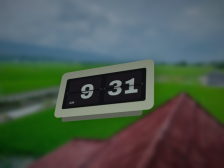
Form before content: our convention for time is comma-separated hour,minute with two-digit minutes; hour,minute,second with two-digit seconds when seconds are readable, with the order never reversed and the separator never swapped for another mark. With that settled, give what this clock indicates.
9,31
